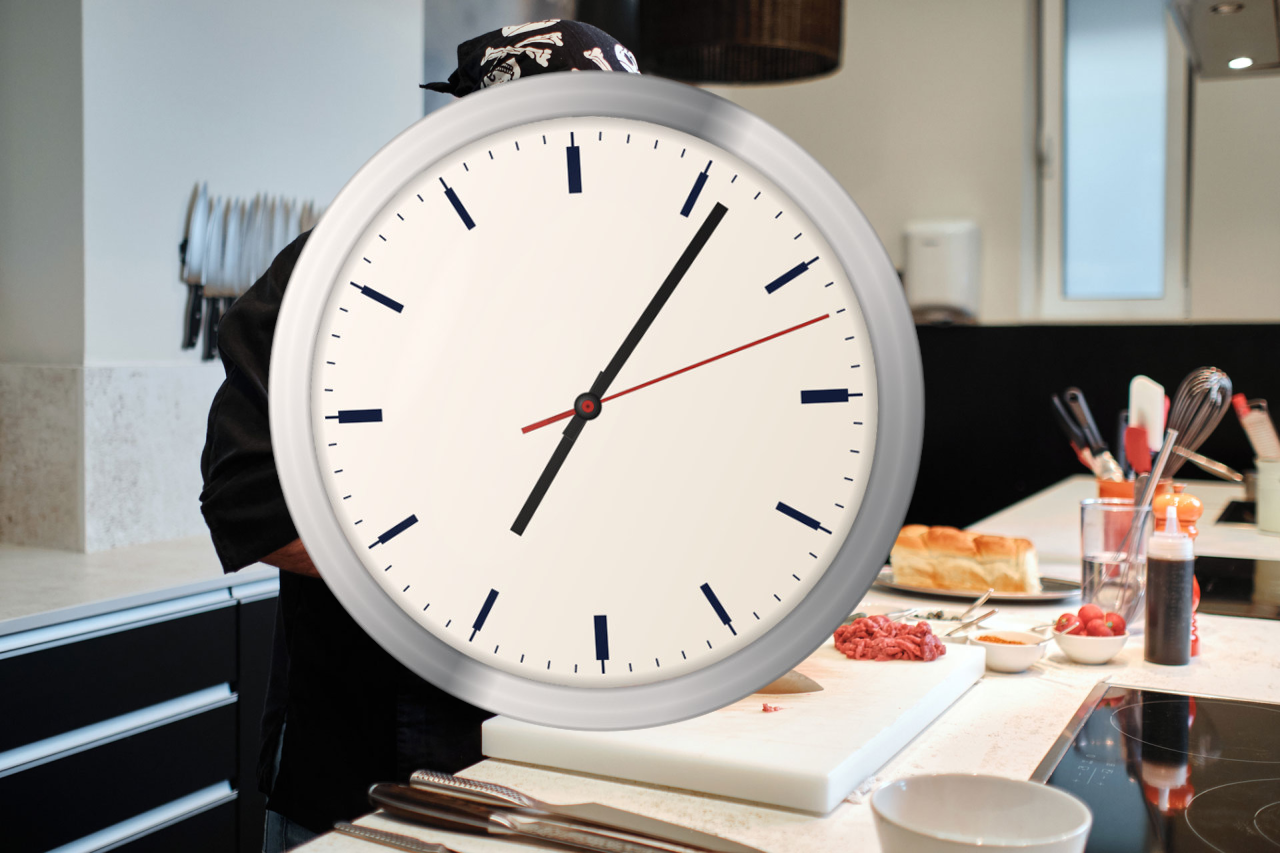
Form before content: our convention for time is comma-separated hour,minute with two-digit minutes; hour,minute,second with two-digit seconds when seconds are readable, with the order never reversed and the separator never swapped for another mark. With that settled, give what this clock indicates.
7,06,12
